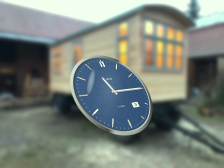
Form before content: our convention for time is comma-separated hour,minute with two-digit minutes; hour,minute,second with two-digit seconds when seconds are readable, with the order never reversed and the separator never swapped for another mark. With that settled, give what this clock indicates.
11,15
